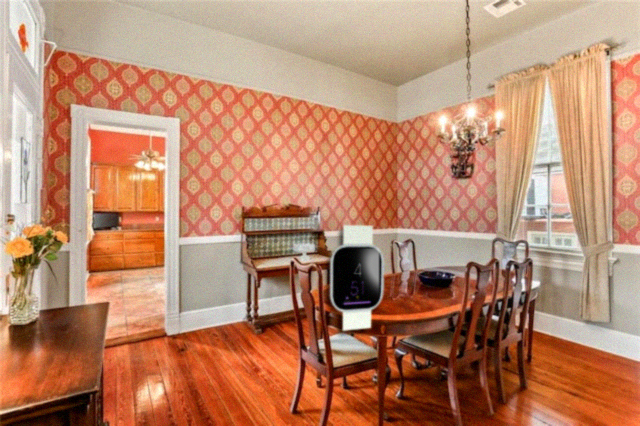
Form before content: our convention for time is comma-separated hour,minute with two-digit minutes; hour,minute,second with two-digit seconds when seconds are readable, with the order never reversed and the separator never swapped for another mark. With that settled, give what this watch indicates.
4,51
